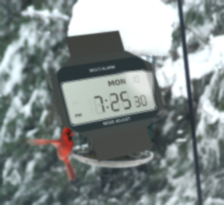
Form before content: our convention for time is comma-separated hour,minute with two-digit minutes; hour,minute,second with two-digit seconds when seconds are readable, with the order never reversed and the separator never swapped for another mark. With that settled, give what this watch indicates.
7,25,30
